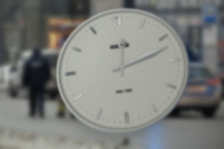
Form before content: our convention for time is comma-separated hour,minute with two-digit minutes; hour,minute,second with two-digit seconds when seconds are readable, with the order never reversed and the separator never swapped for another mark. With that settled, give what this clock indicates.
12,12
